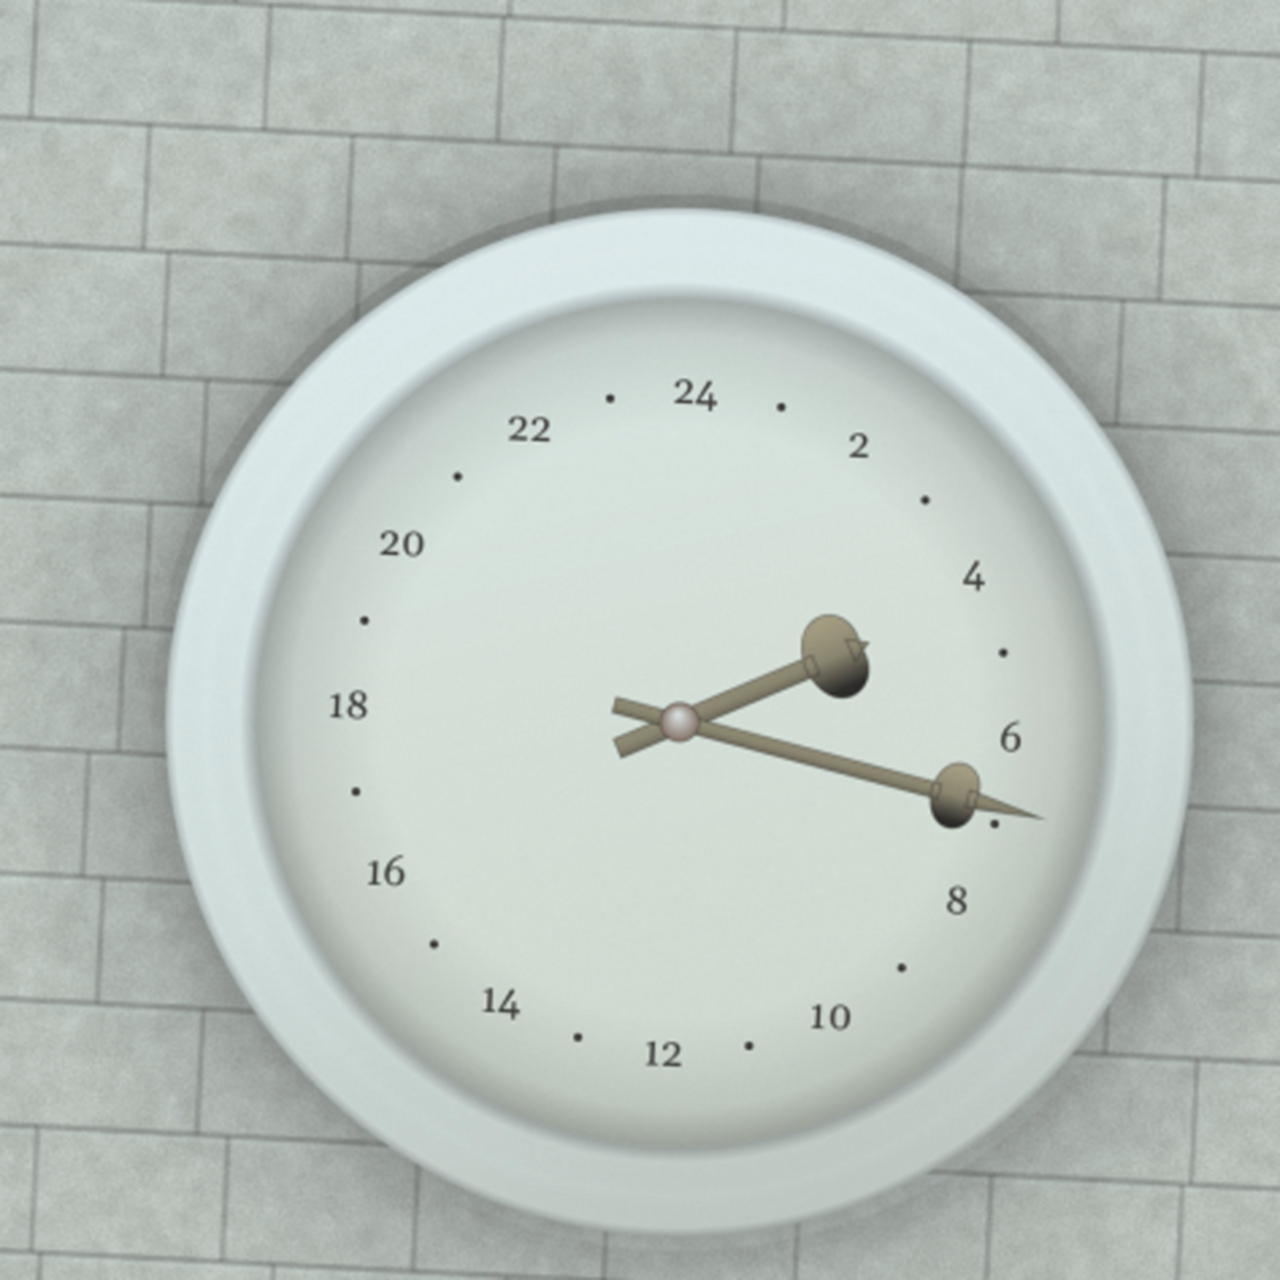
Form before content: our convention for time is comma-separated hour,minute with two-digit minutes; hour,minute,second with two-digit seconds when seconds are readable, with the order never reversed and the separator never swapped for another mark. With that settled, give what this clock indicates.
4,17
